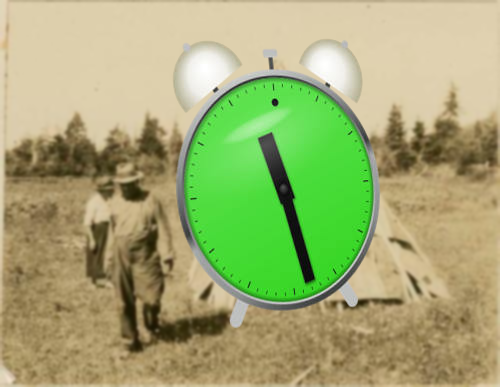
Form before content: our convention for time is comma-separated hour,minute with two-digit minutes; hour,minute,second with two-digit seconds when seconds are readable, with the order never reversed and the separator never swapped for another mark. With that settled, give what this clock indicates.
11,28
